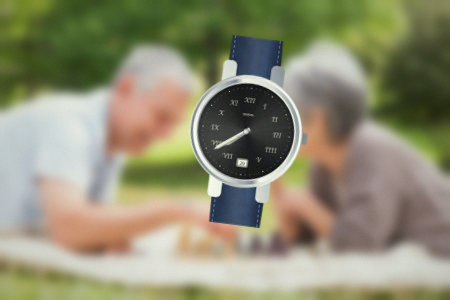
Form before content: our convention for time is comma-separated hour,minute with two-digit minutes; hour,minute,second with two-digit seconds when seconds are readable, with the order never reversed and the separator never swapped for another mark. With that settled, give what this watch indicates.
7,39
